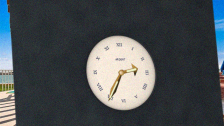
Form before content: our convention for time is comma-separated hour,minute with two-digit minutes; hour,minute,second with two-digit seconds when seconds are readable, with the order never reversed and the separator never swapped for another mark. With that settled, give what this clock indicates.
2,35
